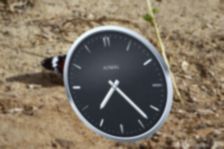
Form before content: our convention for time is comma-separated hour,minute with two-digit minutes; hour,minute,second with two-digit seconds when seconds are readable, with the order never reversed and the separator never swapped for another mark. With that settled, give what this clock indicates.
7,23
